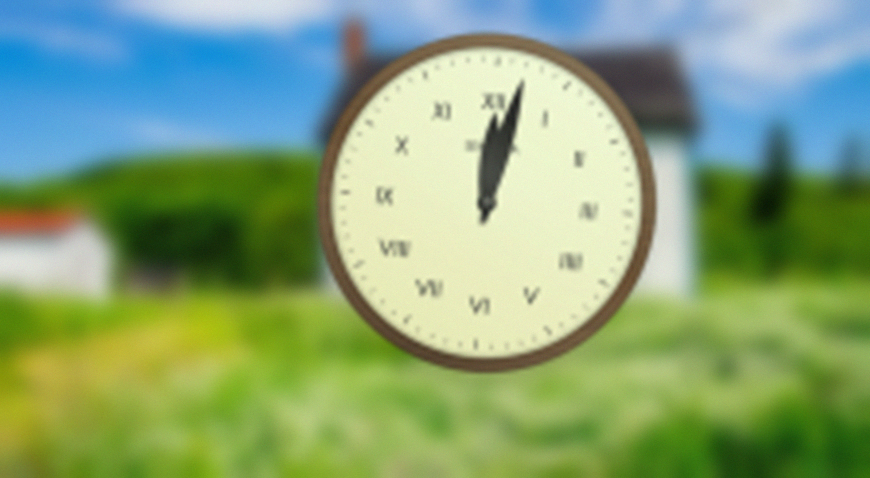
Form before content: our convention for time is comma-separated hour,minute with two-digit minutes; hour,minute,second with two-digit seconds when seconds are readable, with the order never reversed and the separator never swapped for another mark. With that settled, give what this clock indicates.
12,02
